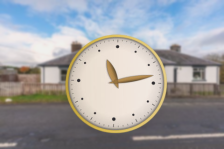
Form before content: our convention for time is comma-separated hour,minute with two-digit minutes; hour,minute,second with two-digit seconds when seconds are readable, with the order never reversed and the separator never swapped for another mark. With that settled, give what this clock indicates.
11,13
